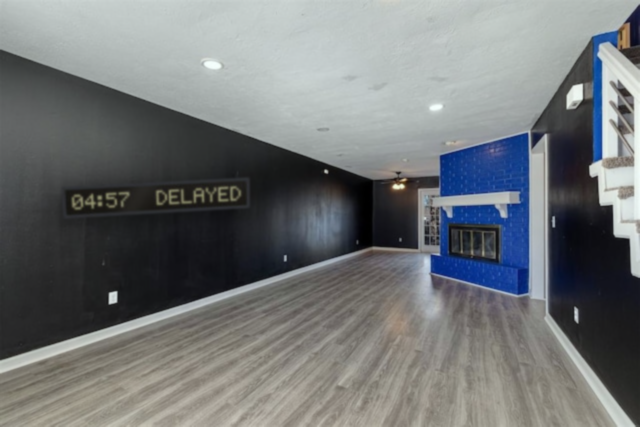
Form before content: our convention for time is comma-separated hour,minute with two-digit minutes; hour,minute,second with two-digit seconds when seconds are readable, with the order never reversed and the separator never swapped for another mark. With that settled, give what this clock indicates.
4,57
